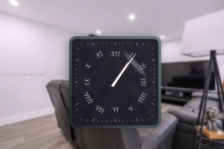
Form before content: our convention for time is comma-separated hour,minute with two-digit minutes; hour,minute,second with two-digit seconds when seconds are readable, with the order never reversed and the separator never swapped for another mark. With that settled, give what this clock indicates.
1,06
